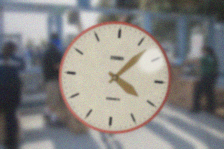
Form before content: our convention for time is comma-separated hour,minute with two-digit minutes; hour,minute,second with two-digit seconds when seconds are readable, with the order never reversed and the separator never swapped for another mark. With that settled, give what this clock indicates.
4,07
